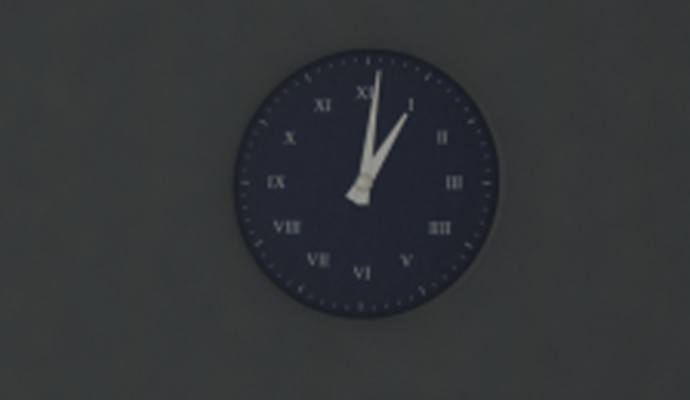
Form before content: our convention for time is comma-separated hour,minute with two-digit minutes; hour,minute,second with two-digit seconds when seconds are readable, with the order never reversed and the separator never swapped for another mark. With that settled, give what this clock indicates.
1,01
